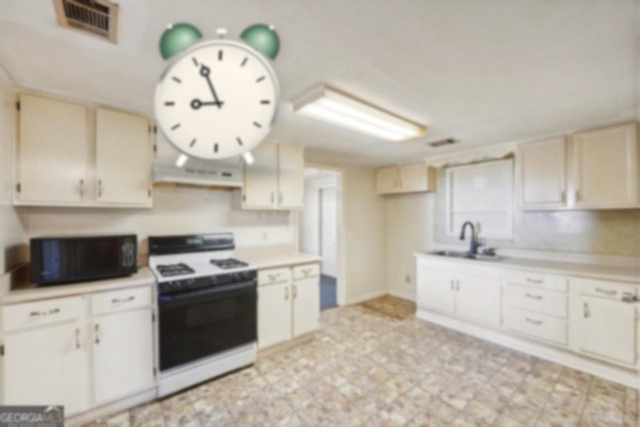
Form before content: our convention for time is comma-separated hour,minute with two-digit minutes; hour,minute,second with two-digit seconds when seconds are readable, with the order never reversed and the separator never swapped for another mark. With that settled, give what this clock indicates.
8,56
